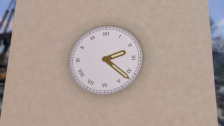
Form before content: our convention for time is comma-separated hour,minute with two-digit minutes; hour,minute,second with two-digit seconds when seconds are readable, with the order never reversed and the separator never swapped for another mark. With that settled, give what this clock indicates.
2,22
